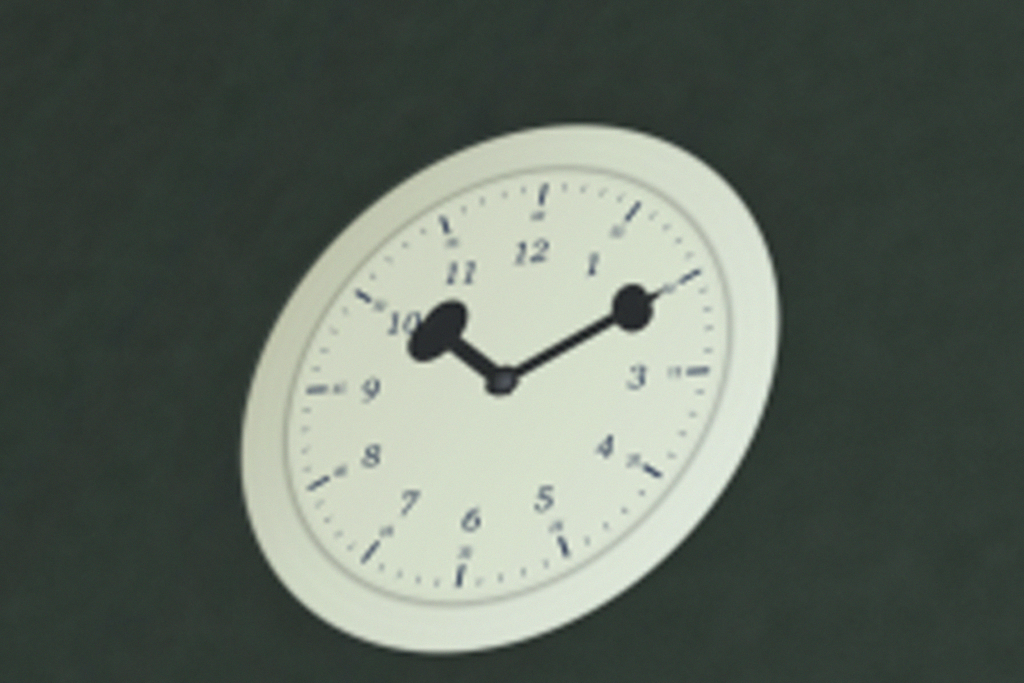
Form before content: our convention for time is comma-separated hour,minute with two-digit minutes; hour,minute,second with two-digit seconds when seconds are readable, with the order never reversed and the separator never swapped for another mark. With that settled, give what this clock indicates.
10,10
